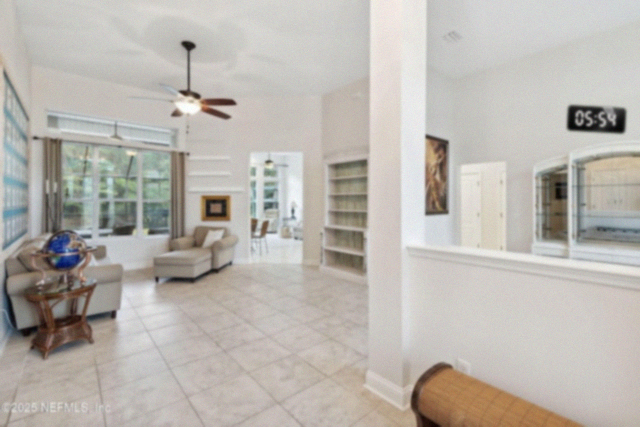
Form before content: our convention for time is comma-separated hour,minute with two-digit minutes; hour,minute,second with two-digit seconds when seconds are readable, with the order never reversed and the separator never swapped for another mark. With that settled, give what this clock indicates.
5,54
